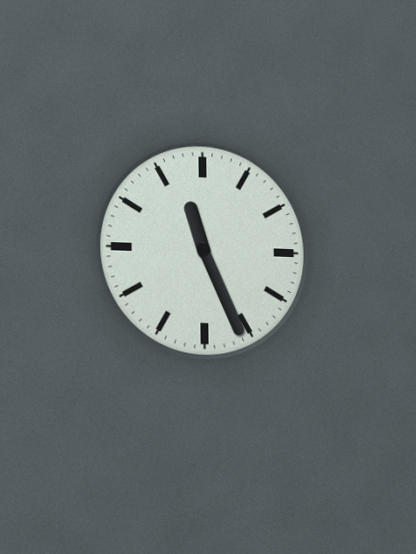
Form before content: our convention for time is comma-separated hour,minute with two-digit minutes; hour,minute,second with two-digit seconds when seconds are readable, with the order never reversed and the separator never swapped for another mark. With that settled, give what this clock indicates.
11,26
